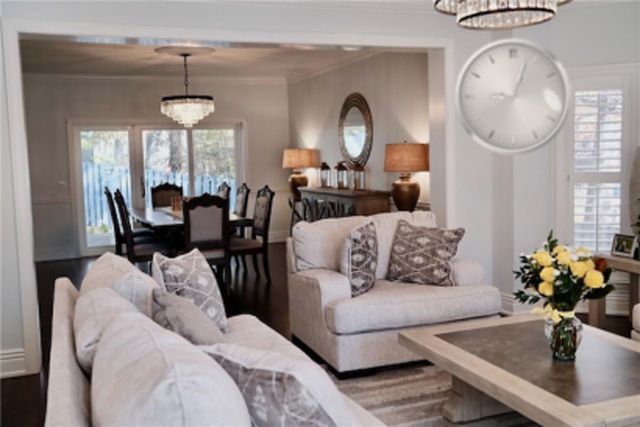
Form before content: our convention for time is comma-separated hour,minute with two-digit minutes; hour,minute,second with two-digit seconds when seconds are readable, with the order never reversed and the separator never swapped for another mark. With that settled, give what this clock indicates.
9,03
